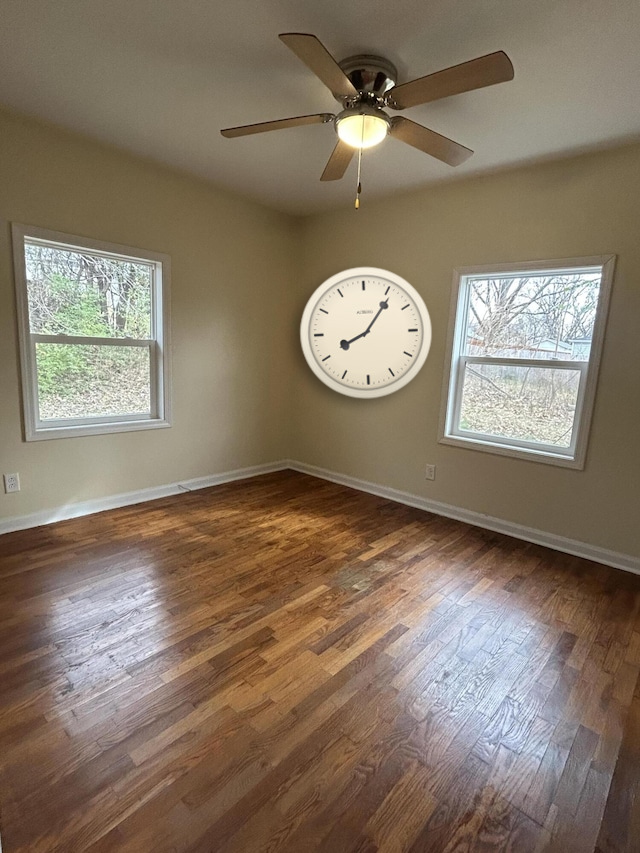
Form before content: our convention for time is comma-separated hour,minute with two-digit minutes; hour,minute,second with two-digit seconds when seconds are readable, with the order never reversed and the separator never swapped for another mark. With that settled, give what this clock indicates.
8,06
